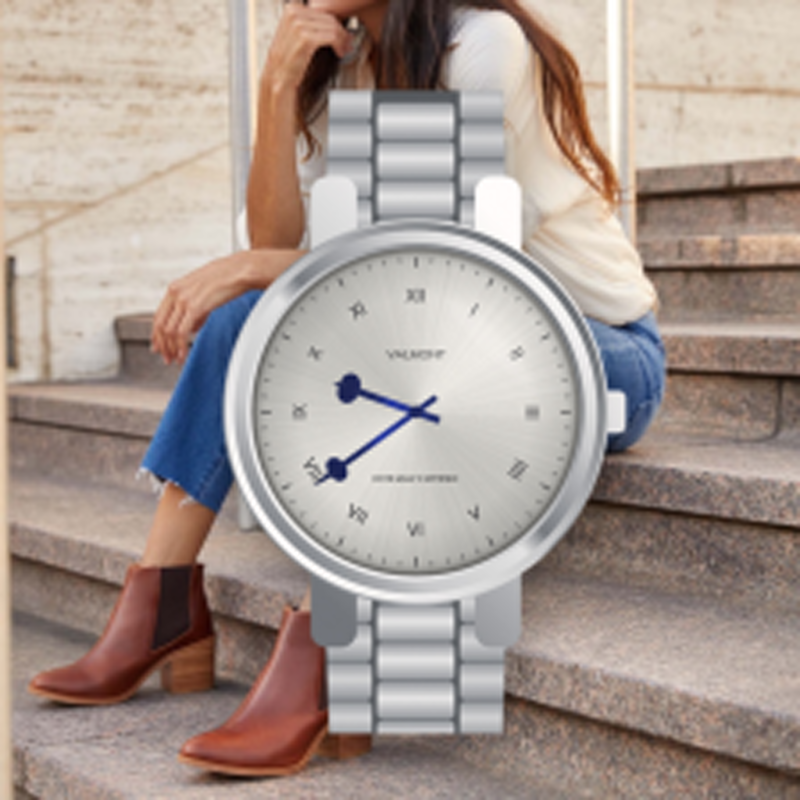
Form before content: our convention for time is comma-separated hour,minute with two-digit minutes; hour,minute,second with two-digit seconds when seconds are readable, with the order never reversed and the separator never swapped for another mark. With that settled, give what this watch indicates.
9,39
